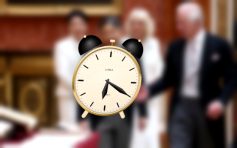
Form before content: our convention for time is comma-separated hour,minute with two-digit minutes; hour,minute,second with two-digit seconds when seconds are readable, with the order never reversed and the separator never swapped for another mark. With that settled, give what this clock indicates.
6,20
